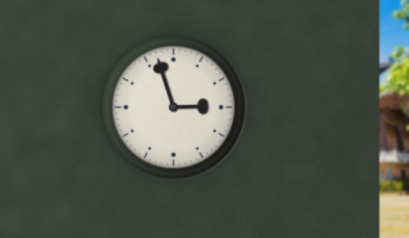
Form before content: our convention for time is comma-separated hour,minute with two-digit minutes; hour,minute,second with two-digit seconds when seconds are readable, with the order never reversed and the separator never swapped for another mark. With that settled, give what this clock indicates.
2,57
